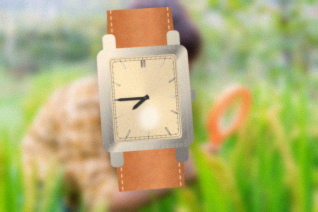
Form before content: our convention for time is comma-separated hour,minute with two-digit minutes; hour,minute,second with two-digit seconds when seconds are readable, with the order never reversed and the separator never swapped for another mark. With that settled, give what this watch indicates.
7,45
